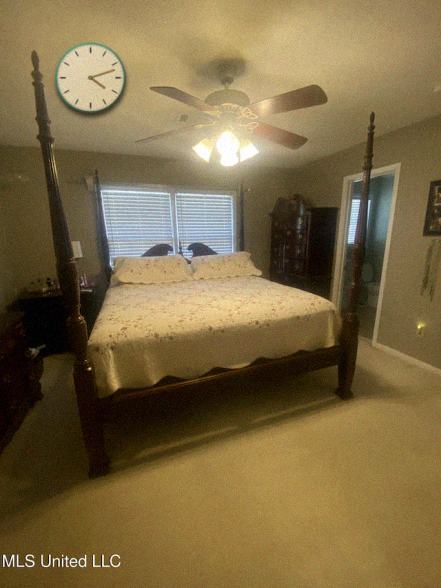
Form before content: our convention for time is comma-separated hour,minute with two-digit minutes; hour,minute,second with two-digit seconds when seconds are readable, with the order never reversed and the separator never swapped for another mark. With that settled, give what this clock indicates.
4,12
